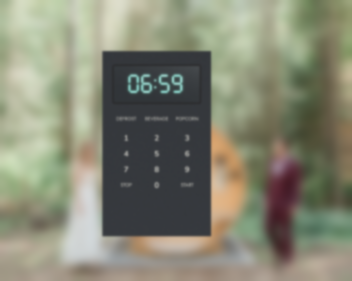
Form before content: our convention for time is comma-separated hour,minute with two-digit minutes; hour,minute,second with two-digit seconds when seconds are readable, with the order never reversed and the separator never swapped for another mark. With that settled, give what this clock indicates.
6,59
